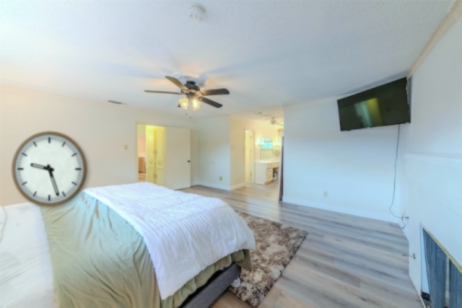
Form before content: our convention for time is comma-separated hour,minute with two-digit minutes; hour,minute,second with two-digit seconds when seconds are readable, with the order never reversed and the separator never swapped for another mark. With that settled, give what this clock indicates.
9,27
